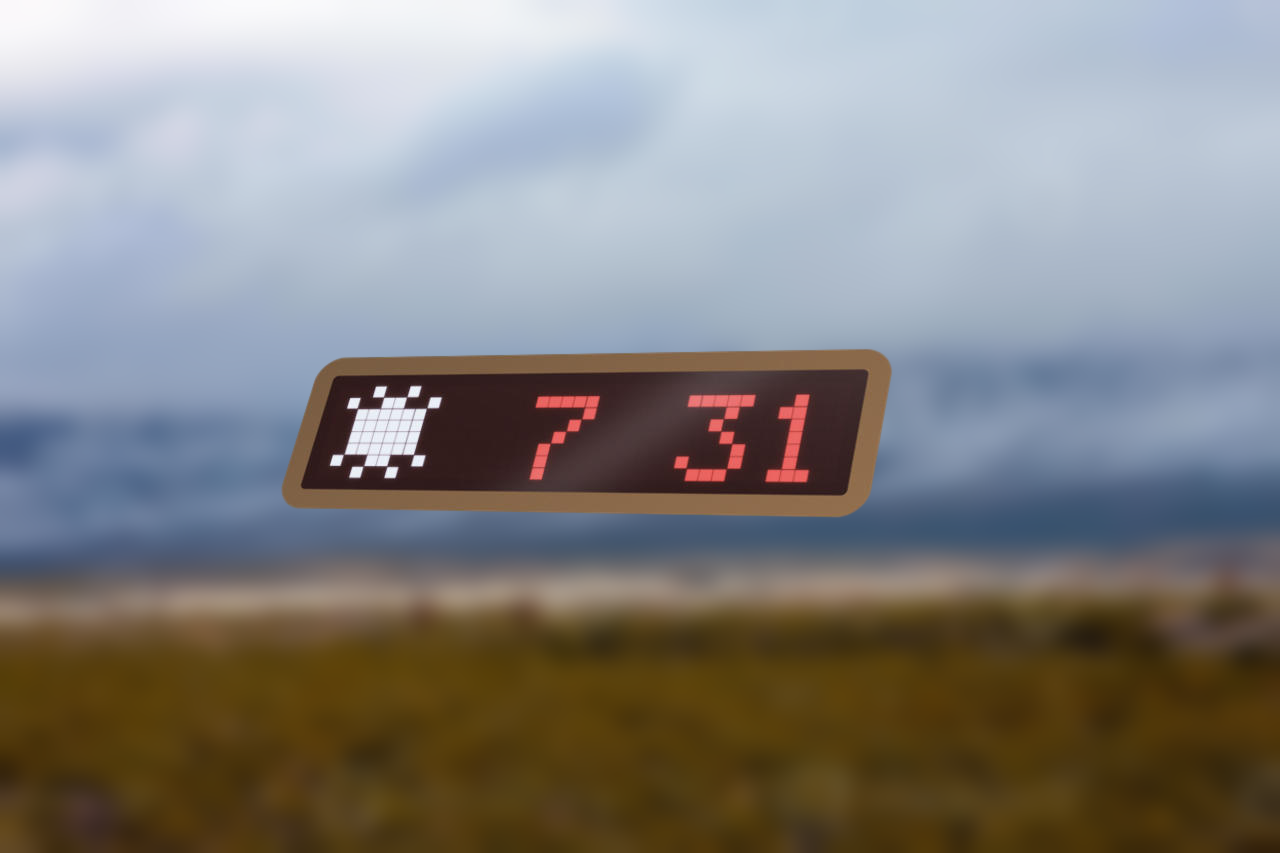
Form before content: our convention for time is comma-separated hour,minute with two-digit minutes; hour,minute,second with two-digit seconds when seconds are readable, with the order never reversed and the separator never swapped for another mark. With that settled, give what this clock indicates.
7,31
